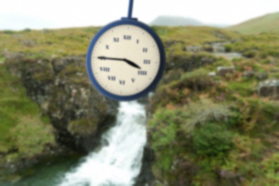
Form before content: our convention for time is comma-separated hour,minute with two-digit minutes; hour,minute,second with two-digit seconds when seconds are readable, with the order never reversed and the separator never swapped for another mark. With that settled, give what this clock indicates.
3,45
